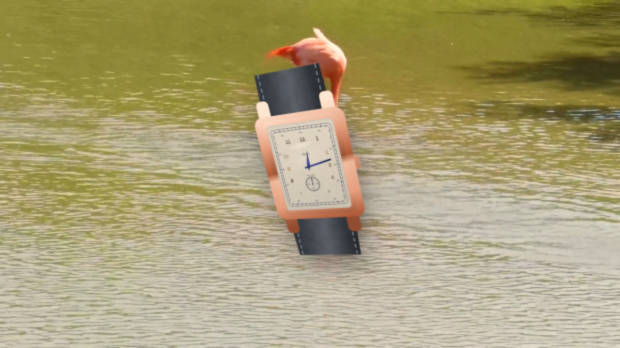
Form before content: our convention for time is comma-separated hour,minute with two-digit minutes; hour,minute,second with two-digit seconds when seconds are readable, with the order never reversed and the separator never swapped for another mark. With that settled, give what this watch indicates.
12,13
